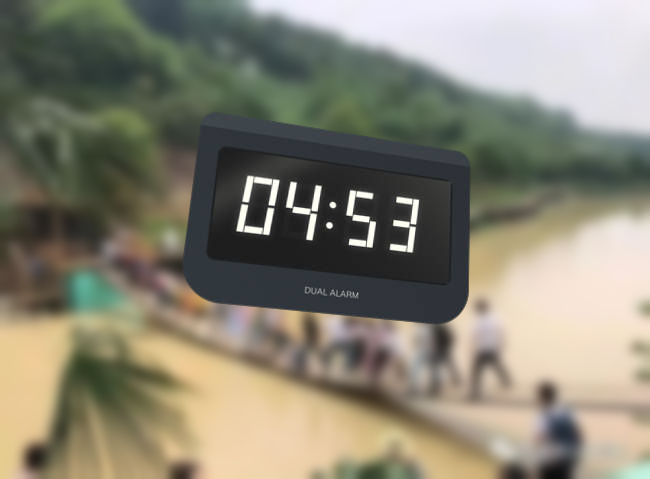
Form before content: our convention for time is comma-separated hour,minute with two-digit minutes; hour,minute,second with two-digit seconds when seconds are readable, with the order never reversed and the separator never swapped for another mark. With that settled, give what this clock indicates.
4,53
